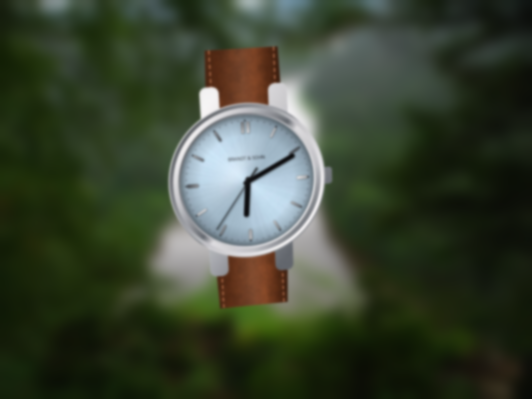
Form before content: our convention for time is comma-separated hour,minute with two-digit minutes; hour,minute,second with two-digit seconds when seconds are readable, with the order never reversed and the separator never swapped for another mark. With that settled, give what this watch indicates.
6,10,36
